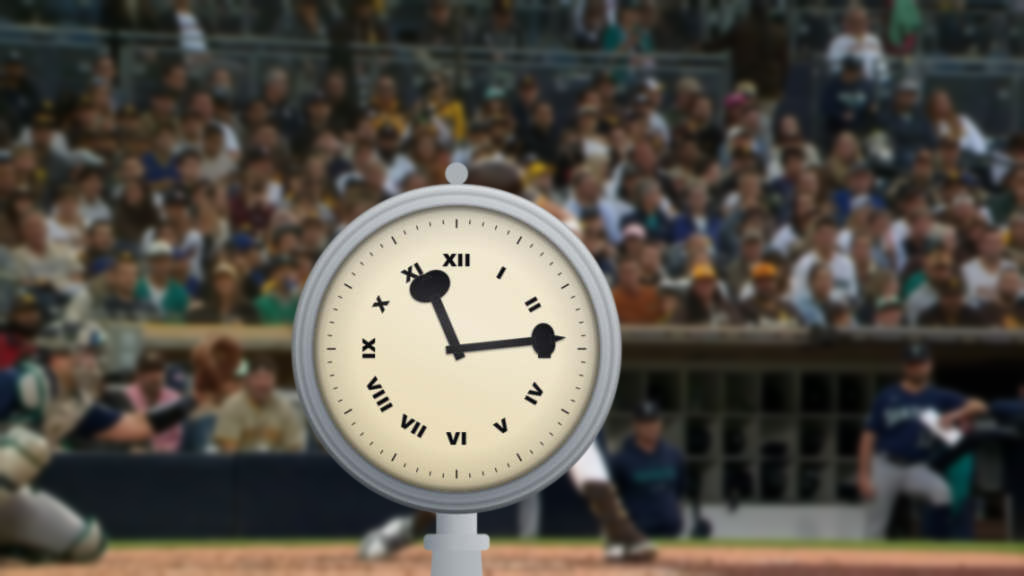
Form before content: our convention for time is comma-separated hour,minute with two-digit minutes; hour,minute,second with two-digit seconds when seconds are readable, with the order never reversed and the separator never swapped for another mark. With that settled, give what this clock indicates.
11,14
